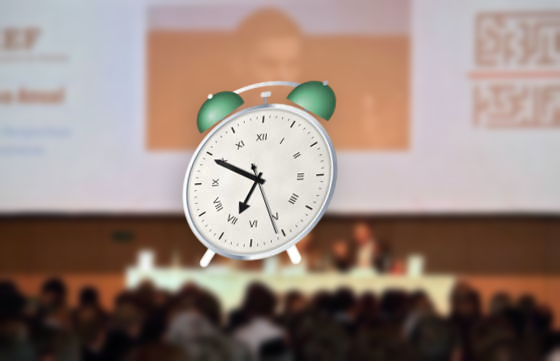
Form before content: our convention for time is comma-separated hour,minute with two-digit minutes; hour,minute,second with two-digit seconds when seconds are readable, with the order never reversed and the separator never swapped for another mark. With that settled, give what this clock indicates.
6,49,26
